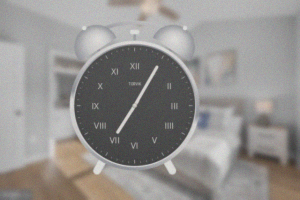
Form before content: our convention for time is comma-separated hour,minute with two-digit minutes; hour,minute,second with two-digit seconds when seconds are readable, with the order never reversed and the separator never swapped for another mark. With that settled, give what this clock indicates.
7,05
